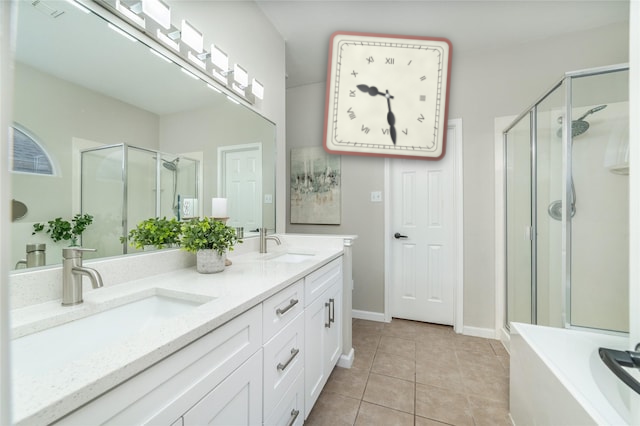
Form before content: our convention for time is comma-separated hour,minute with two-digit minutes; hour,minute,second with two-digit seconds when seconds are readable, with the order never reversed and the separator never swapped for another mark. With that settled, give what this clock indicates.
9,28
